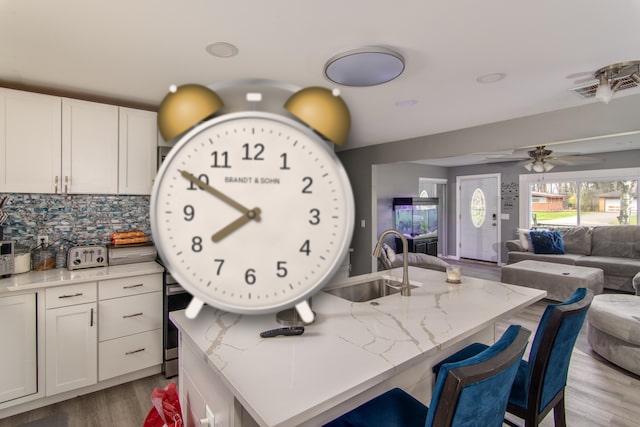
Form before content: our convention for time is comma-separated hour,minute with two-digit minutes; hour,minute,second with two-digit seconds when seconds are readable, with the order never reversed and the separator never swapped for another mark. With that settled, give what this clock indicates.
7,50
